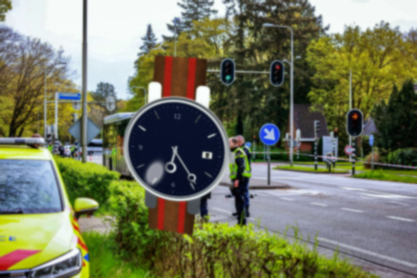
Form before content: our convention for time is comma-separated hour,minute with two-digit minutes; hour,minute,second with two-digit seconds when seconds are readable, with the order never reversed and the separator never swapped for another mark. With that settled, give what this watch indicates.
6,24
